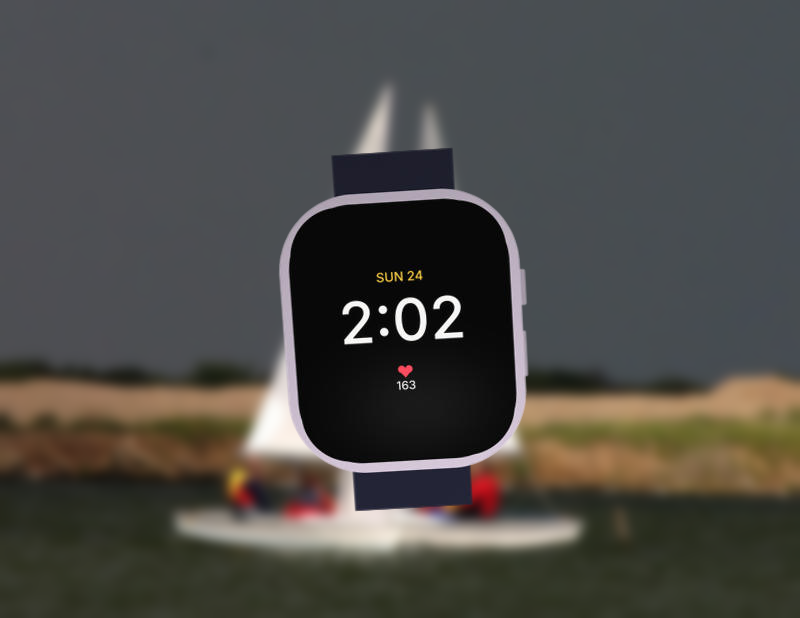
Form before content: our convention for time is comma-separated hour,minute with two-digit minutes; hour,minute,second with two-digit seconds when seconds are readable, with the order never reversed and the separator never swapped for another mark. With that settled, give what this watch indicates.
2,02
